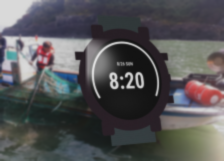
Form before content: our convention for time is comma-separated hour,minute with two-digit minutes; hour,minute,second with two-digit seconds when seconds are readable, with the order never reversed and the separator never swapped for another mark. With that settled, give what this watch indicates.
8,20
